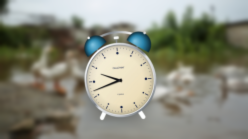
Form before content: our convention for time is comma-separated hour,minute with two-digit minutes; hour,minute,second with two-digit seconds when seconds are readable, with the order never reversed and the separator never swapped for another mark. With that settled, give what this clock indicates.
9,42
